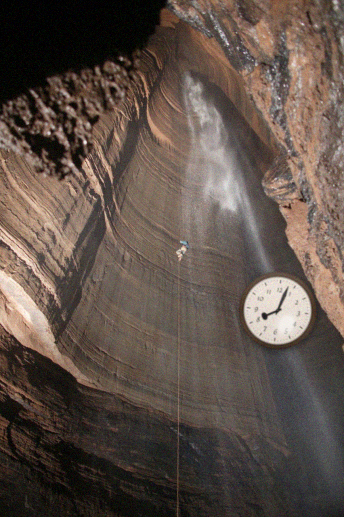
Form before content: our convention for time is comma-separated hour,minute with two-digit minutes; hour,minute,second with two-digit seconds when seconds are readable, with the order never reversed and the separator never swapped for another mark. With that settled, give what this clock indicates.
8,03
